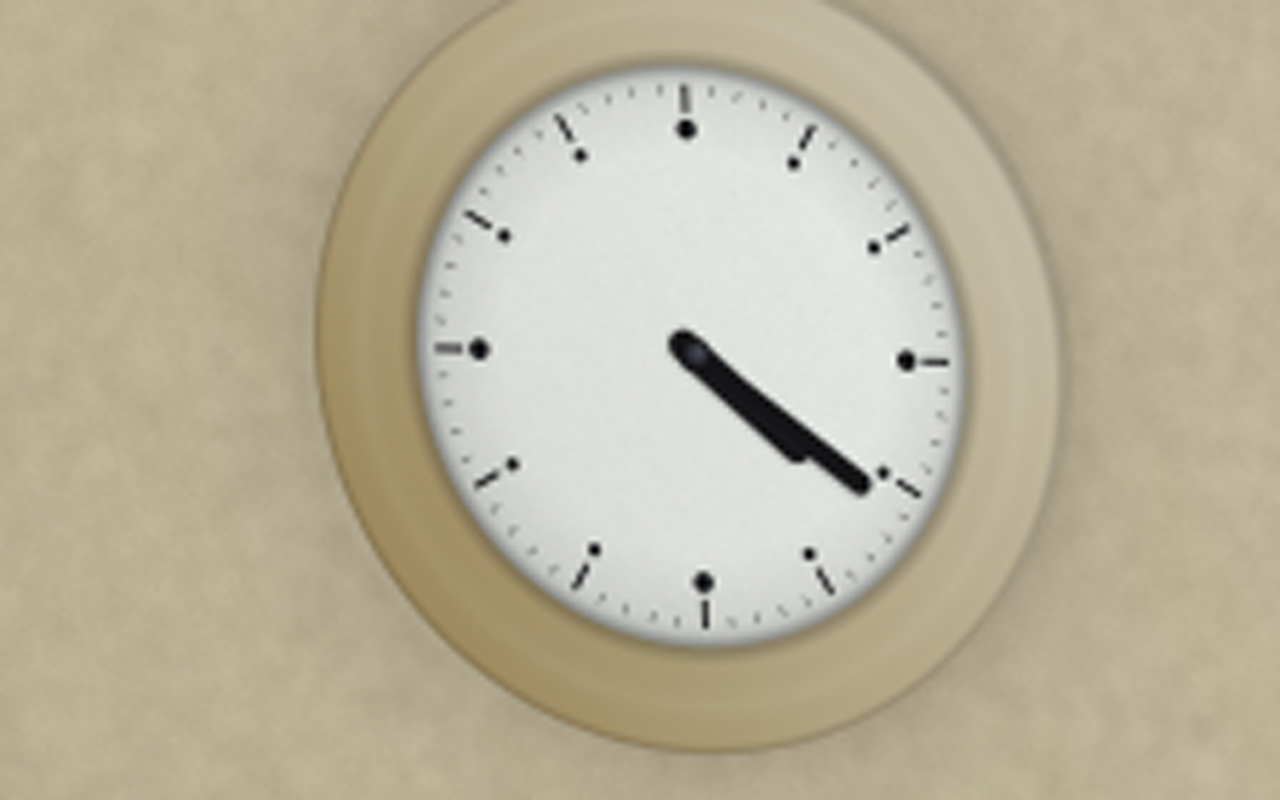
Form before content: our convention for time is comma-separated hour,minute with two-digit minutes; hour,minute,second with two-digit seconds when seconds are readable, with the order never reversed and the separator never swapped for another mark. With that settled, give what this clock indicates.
4,21
